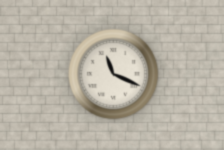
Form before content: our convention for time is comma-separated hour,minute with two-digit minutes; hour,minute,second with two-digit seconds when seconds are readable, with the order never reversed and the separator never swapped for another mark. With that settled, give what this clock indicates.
11,19
